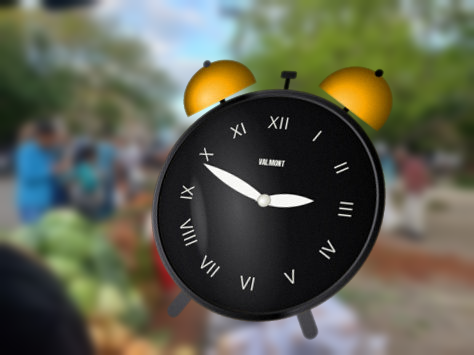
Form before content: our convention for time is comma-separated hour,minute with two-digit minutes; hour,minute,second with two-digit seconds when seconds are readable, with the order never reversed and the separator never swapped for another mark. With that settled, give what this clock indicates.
2,49
